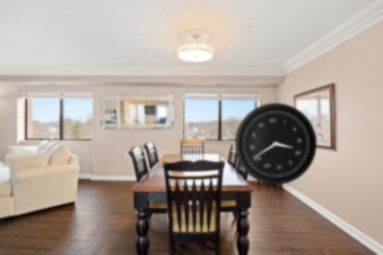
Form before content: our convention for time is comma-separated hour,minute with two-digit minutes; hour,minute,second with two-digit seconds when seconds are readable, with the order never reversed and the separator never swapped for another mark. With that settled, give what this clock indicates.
3,41
